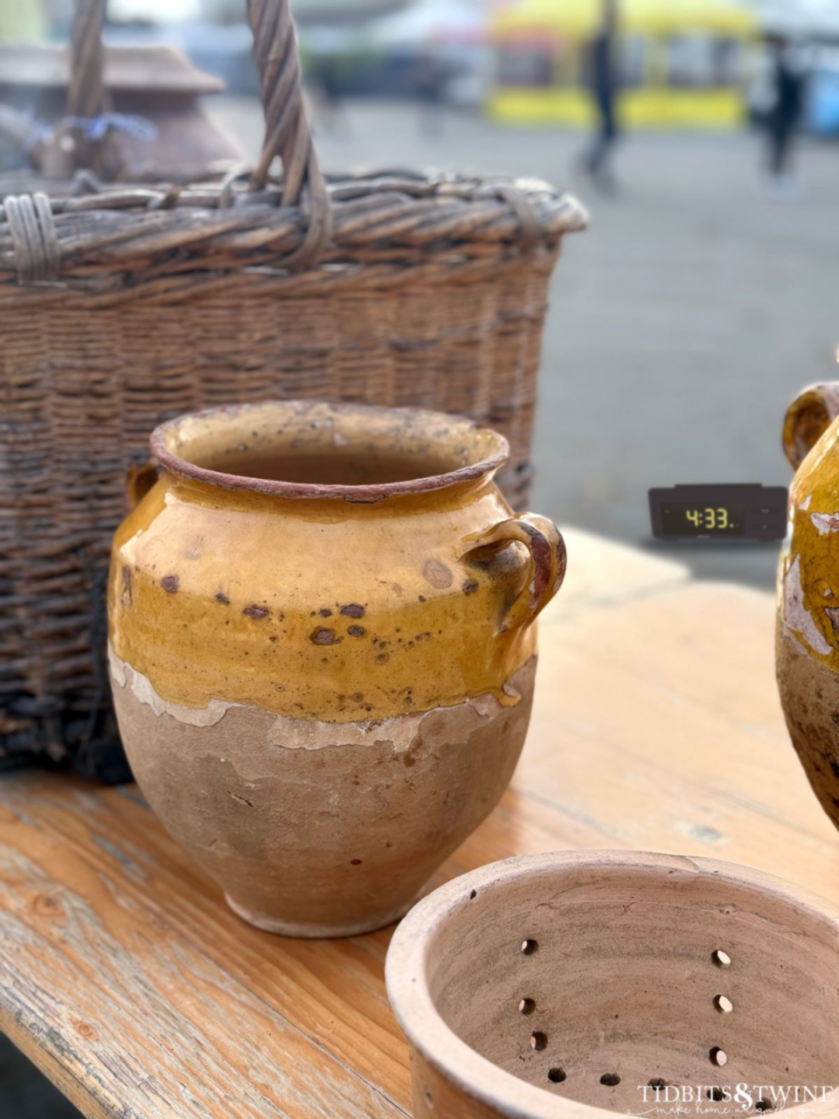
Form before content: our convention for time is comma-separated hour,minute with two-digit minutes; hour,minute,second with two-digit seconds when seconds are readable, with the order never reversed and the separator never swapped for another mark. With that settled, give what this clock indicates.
4,33
